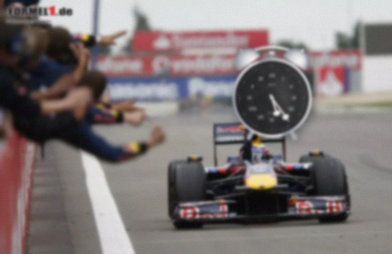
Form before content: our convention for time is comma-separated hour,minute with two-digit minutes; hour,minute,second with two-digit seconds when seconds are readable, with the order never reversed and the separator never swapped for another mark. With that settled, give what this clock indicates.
5,24
